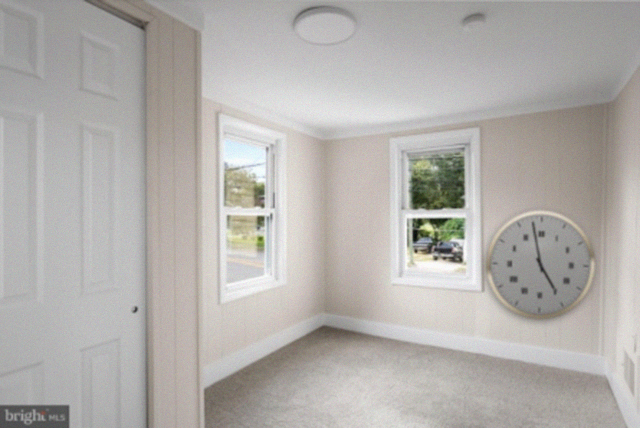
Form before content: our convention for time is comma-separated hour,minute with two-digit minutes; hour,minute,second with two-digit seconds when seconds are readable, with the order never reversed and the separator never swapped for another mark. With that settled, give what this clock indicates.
4,58
